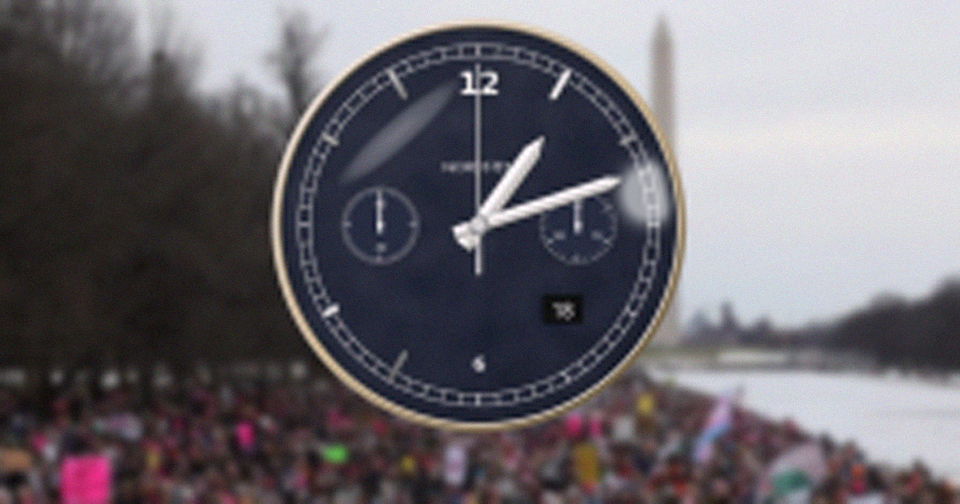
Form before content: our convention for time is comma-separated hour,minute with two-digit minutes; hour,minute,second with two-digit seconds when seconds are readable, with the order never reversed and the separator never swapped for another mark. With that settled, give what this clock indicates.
1,12
